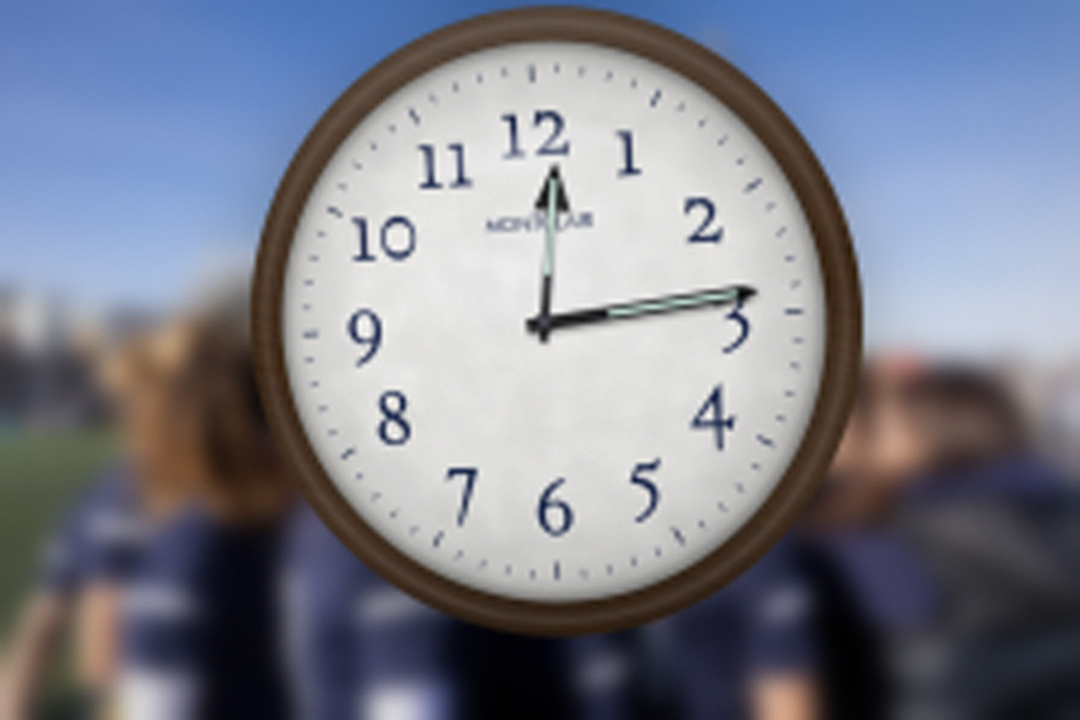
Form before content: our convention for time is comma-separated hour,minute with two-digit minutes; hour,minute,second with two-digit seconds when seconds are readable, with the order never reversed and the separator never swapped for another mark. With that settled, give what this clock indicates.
12,14
